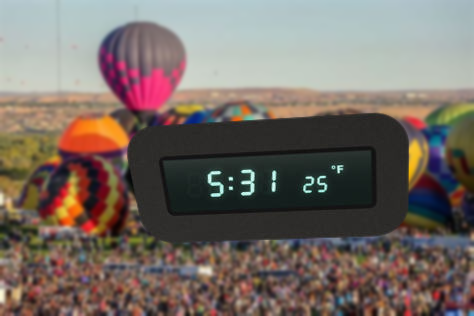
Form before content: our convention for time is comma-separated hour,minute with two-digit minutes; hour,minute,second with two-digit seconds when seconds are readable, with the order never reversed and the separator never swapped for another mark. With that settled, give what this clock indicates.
5,31
